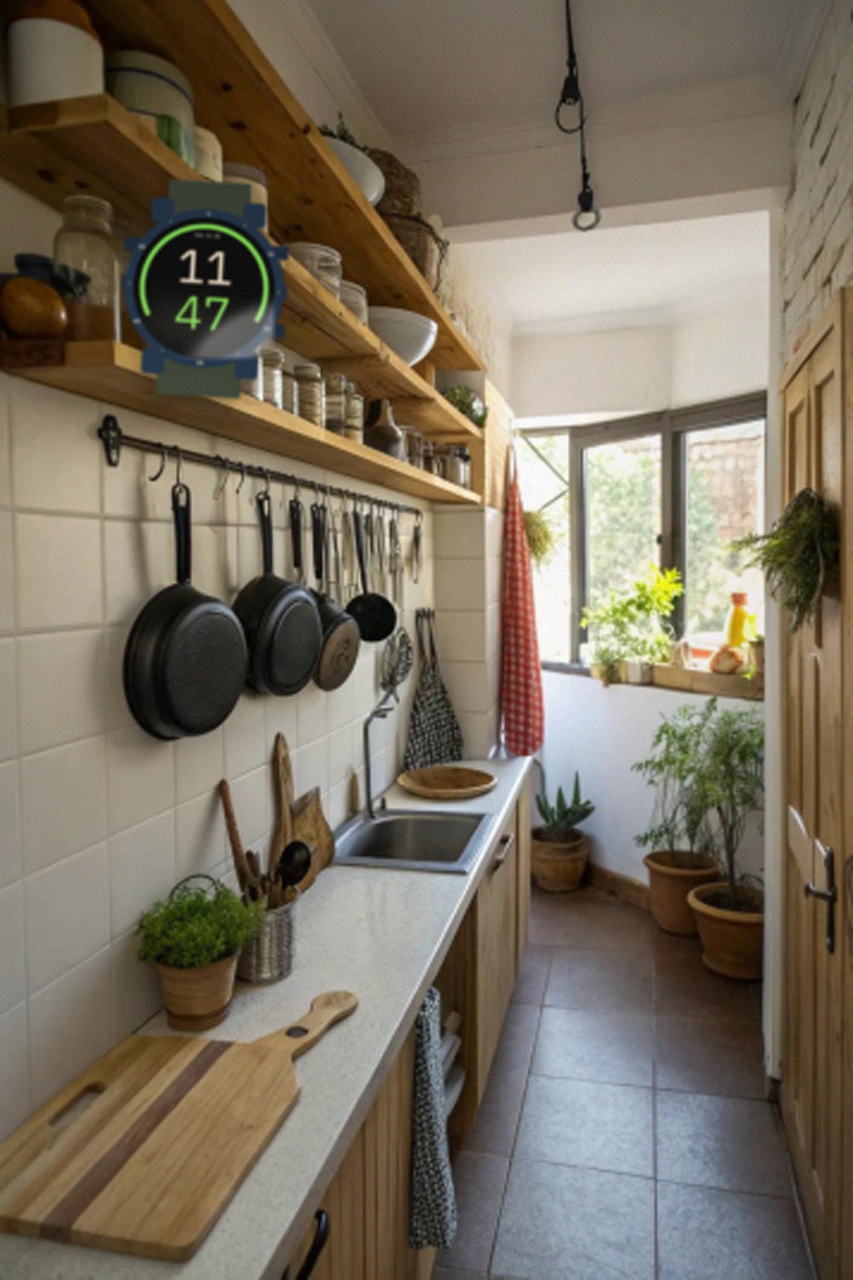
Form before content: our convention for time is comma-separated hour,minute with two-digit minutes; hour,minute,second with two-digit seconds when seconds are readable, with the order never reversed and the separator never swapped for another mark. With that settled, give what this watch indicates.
11,47
